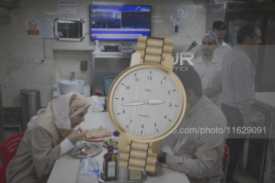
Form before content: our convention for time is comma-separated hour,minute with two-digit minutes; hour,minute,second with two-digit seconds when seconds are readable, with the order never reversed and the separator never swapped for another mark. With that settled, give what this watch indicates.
2,43
